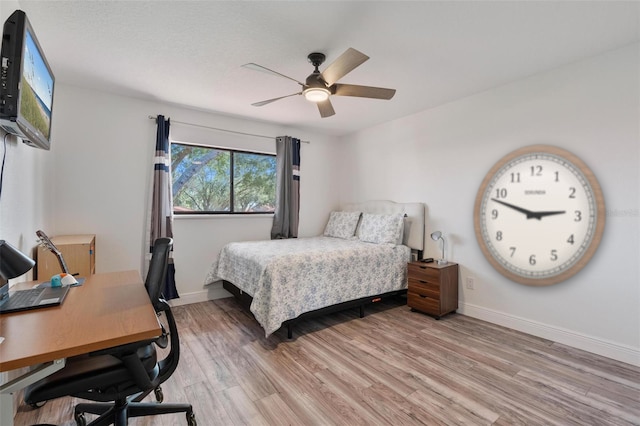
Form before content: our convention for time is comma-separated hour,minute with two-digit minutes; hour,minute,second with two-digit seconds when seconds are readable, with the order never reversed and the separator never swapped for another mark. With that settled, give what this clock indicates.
2,48
